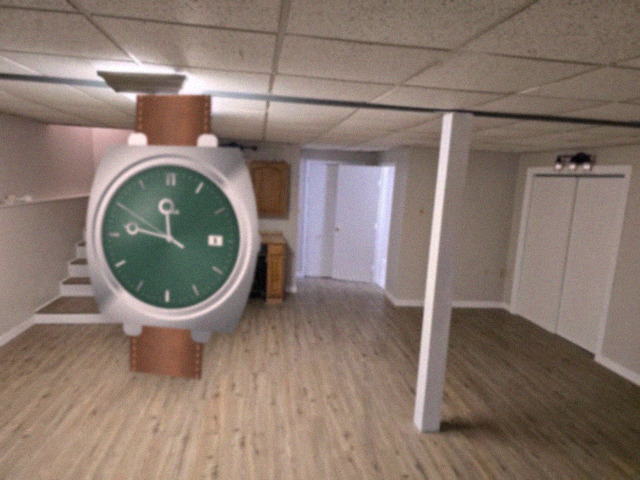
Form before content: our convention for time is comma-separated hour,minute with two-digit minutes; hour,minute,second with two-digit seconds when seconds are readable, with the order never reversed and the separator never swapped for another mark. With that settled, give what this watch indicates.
11,46,50
